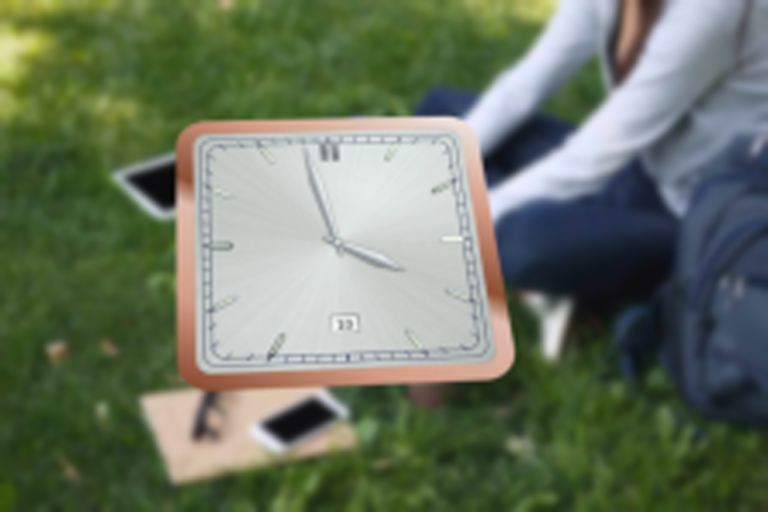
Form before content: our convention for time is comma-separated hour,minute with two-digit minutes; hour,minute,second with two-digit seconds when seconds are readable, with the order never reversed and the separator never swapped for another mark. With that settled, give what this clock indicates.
3,58
